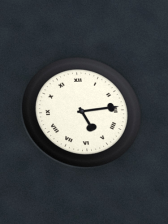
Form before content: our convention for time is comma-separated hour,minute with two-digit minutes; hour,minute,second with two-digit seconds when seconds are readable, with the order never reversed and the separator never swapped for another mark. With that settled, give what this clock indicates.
5,14
